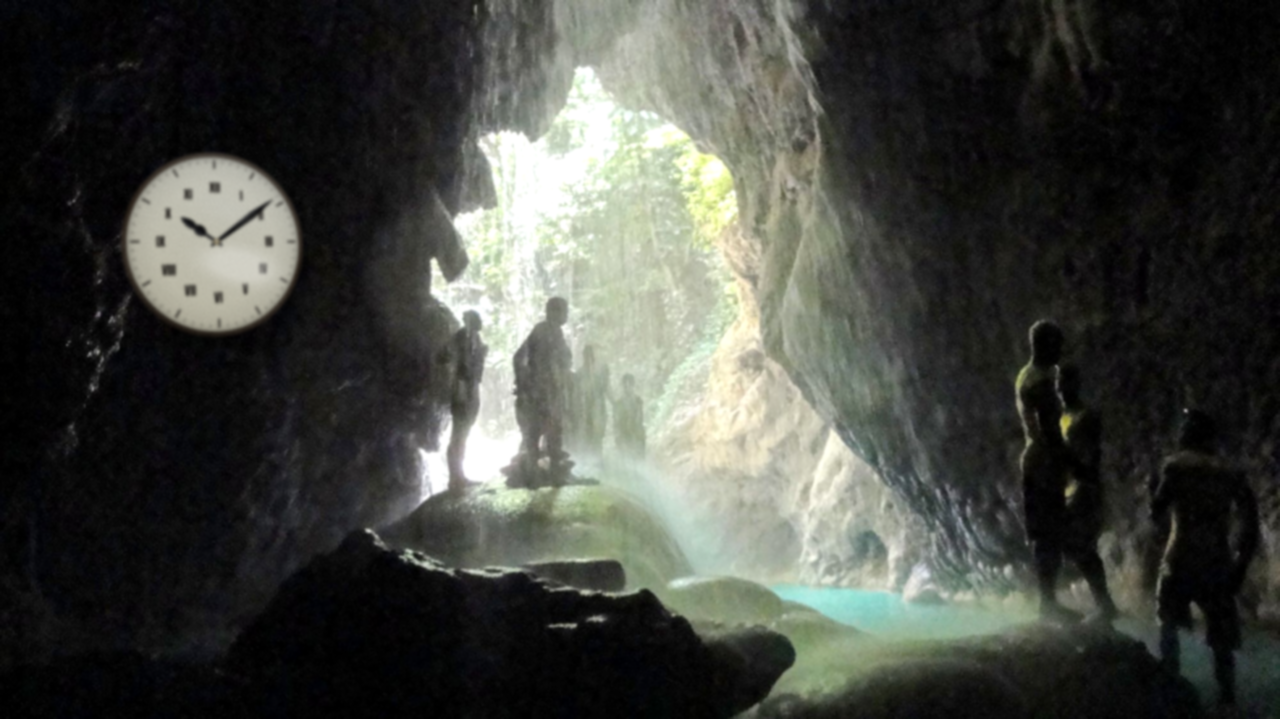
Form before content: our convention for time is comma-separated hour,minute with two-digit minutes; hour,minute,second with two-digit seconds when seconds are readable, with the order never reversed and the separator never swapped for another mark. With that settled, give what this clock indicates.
10,09
